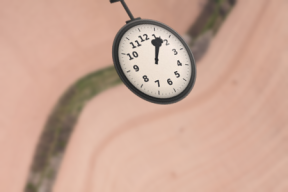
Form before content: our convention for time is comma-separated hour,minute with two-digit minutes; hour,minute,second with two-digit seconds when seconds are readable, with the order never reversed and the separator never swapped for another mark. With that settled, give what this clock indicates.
1,07
